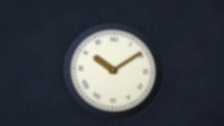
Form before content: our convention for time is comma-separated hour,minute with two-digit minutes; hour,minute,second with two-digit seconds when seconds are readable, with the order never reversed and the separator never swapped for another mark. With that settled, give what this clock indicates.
10,09
